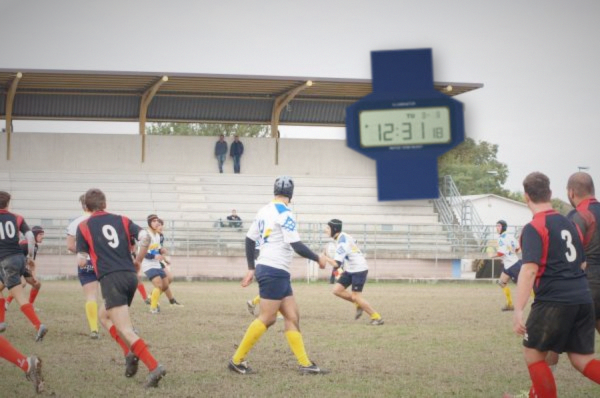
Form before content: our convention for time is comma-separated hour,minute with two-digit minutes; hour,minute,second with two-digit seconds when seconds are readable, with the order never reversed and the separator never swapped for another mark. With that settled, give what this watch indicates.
12,31
